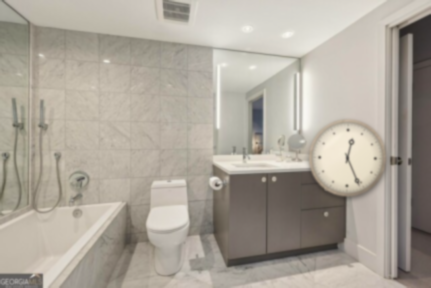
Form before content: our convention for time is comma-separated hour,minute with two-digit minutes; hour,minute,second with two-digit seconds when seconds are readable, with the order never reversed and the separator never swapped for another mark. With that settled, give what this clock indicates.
12,26
